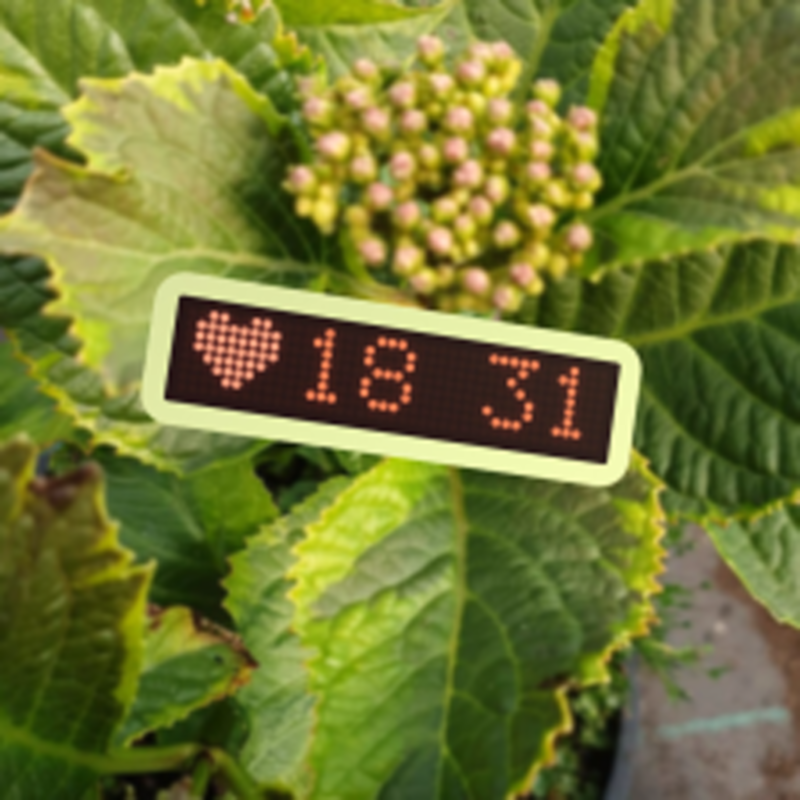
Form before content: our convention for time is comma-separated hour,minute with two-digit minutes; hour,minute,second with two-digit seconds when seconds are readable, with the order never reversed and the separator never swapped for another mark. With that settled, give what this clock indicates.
18,31
